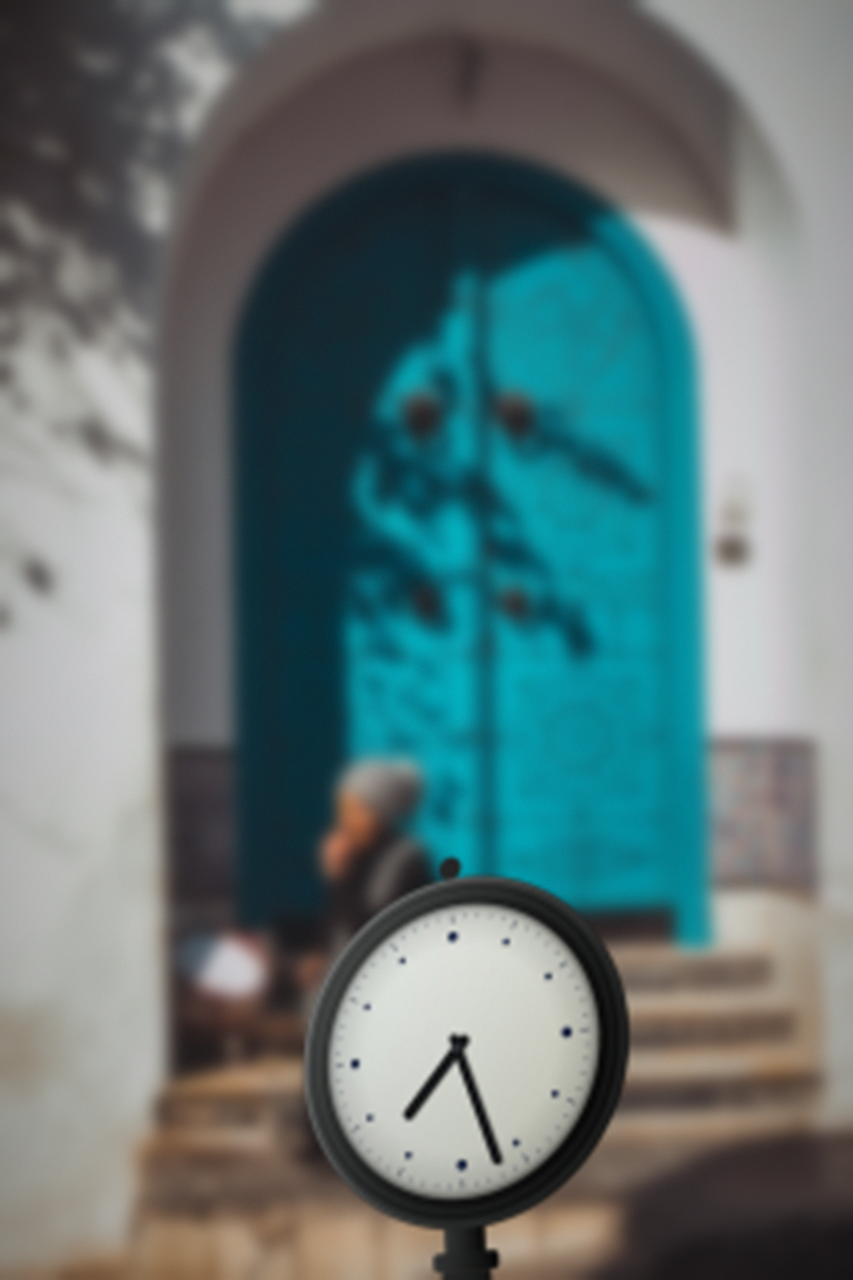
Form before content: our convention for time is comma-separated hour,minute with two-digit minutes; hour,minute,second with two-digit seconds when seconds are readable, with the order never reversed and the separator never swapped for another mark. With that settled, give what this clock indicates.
7,27
